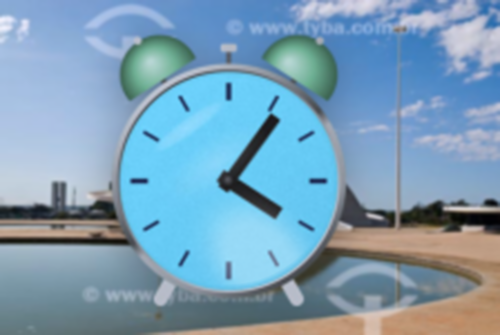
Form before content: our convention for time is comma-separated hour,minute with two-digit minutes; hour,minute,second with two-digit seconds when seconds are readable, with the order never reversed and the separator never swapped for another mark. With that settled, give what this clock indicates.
4,06
